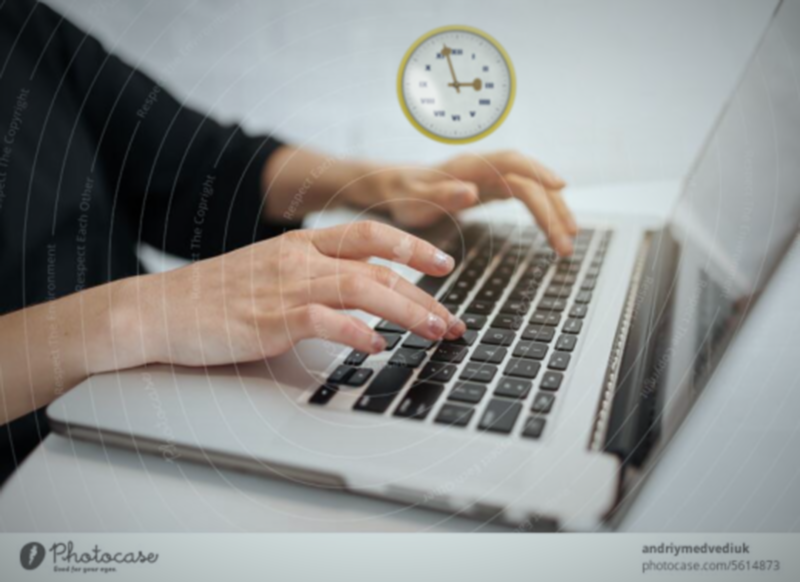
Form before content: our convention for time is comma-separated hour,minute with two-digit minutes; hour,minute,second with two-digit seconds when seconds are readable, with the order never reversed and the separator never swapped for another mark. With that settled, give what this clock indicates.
2,57
